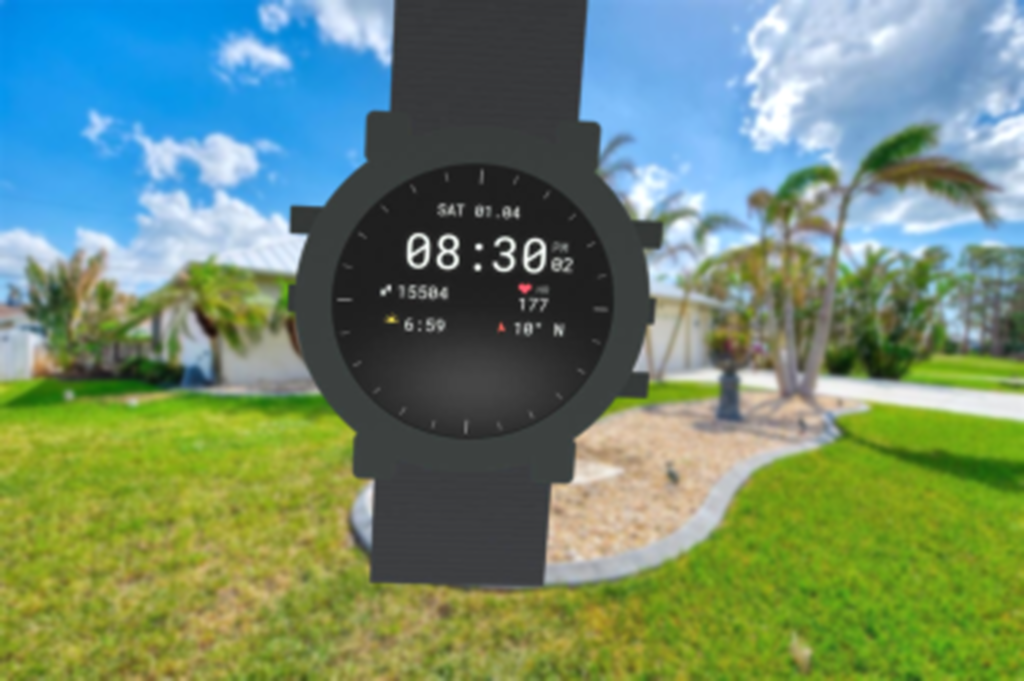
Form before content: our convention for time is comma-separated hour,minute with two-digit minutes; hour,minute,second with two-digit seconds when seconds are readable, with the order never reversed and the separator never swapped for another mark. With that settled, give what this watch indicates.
8,30
